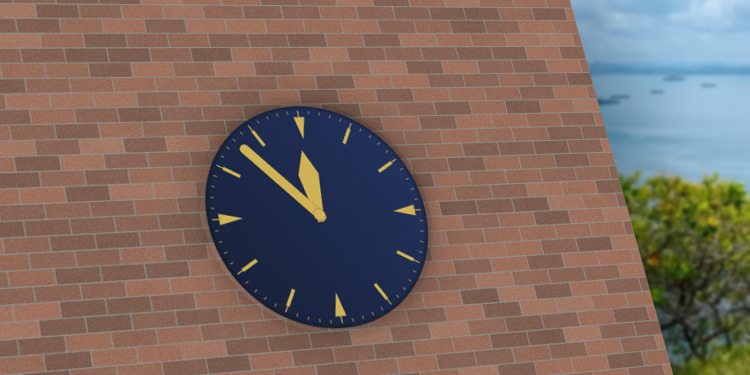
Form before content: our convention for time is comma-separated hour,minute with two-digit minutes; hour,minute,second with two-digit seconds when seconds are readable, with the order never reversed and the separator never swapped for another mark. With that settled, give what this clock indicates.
11,53
